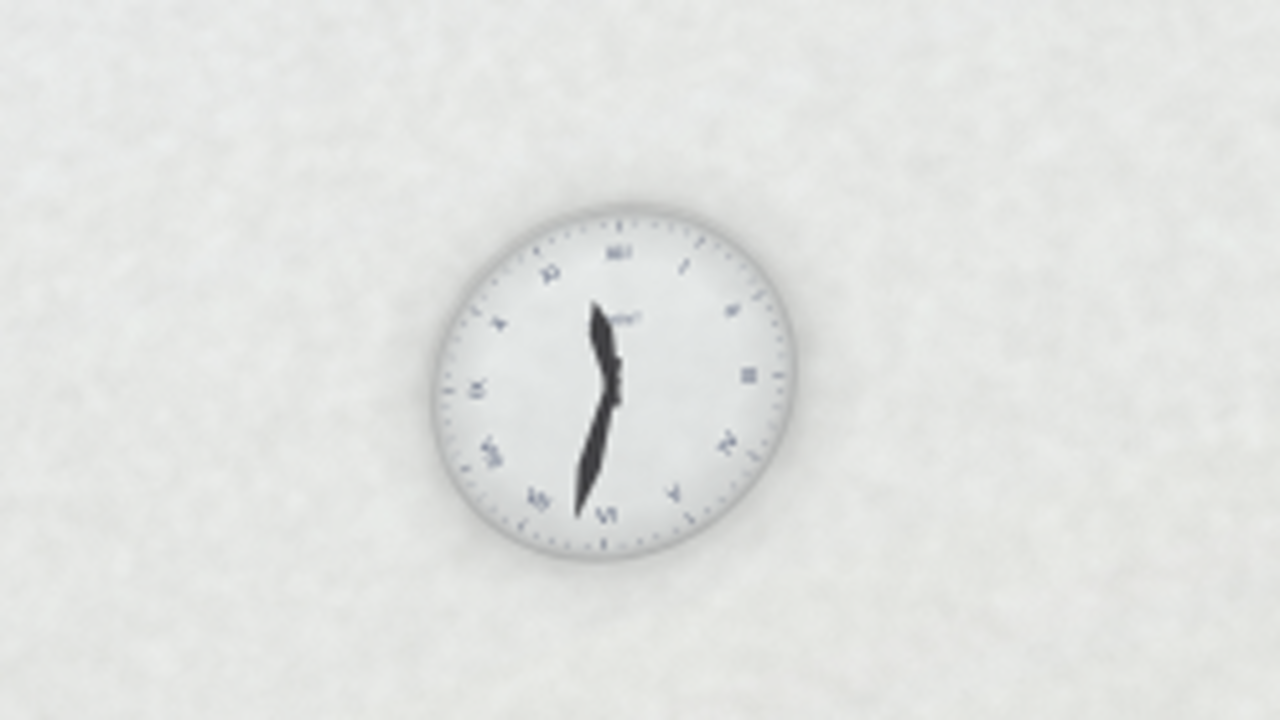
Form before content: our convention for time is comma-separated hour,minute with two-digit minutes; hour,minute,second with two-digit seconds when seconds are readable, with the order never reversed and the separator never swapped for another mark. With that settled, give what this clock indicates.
11,32
